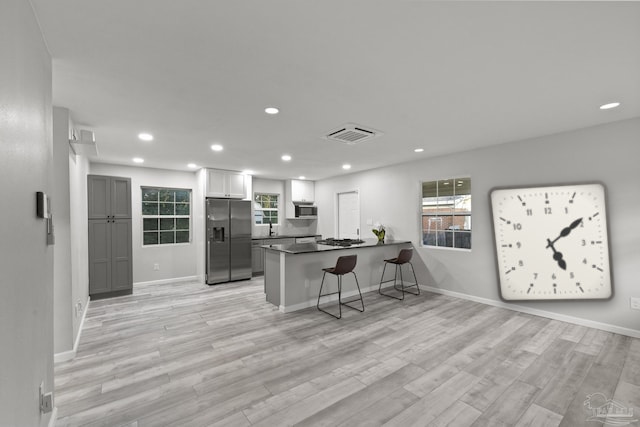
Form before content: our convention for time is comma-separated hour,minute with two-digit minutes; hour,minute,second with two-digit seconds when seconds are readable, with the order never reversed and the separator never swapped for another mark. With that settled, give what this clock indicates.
5,09
